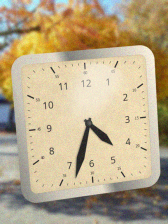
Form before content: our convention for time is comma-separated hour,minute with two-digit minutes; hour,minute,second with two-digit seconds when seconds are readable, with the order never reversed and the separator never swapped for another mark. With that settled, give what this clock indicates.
4,33
